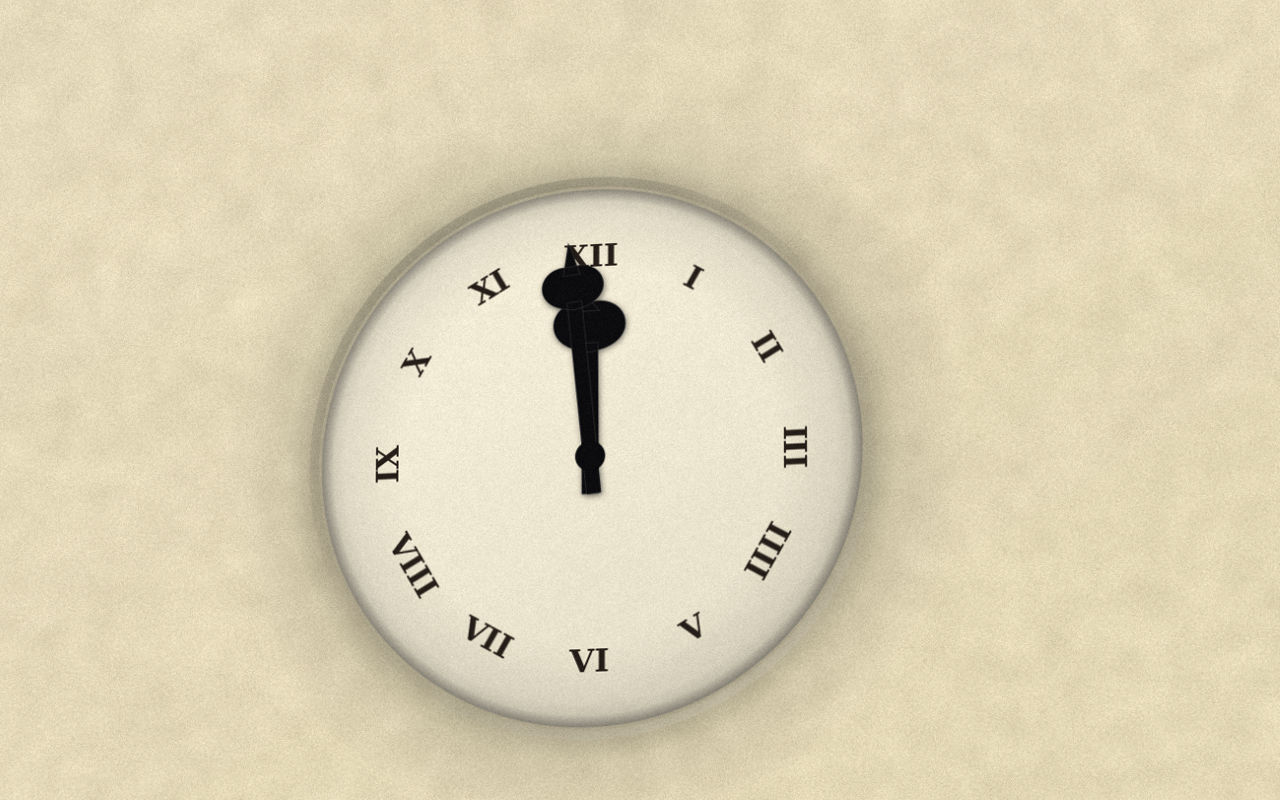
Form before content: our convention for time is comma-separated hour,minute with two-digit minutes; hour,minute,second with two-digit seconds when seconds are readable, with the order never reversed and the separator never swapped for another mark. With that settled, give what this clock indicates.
11,59
